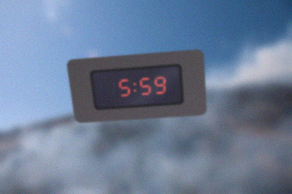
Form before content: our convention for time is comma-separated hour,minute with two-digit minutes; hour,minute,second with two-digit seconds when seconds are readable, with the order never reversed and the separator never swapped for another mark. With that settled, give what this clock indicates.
5,59
